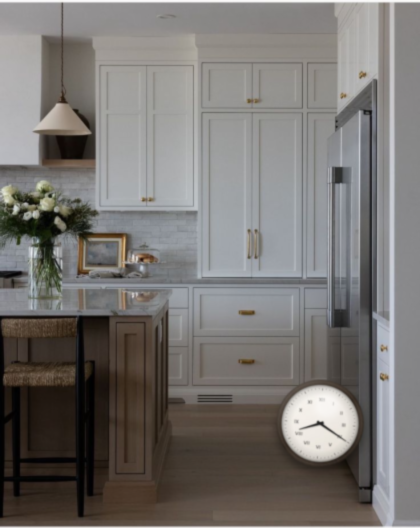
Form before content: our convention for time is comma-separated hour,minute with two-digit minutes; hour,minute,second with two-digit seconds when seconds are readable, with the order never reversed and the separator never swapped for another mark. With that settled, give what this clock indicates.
8,20
